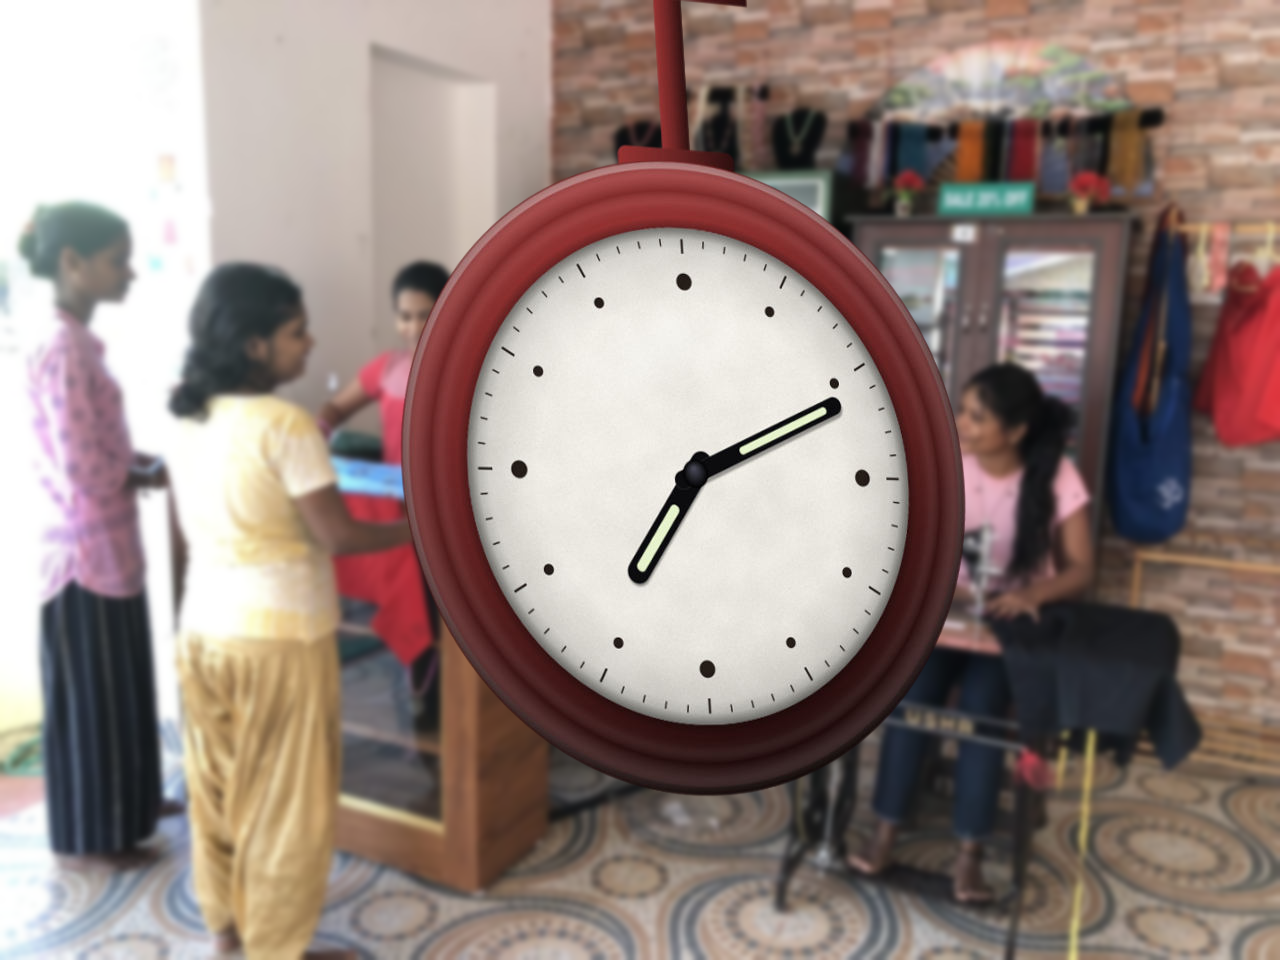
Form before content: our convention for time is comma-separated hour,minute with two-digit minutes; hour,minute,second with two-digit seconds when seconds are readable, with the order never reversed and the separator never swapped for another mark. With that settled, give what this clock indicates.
7,11
